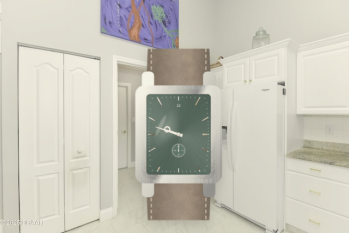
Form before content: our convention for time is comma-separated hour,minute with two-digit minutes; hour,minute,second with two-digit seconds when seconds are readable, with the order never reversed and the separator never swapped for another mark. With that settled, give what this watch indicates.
9,48
